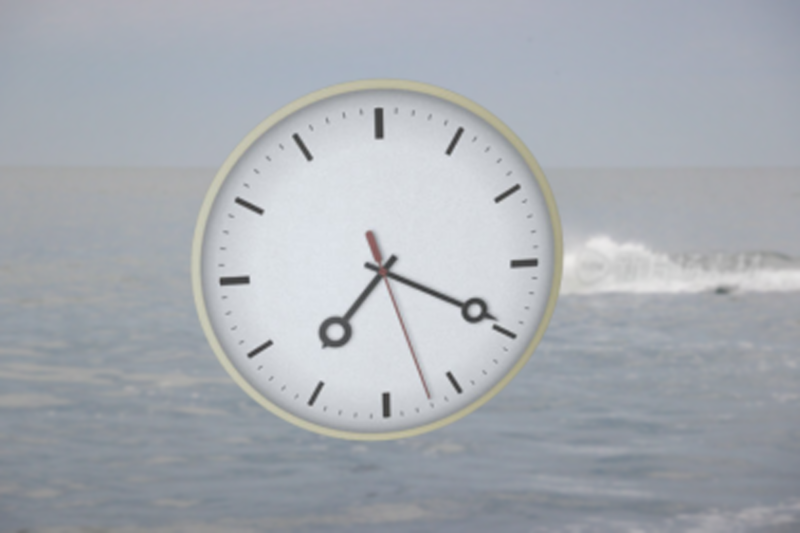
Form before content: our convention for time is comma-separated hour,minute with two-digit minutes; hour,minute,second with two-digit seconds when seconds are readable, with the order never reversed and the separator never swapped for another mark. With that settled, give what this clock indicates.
7,19,27
